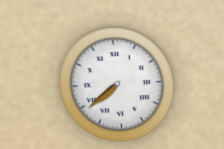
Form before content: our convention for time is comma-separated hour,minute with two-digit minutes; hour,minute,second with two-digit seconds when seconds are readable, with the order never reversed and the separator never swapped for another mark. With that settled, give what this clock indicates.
7,39
